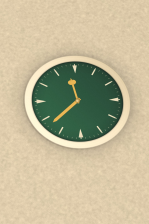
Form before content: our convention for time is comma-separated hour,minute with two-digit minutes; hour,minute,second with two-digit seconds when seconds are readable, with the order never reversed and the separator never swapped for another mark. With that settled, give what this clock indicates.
11,38
